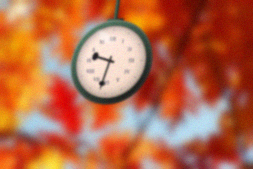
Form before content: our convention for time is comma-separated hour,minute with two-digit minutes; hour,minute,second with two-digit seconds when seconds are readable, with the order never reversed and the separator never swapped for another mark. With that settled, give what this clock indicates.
9,32
